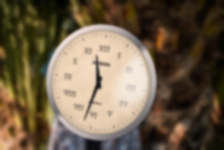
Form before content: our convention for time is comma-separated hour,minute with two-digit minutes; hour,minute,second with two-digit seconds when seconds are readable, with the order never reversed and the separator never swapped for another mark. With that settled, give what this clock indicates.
11,32
